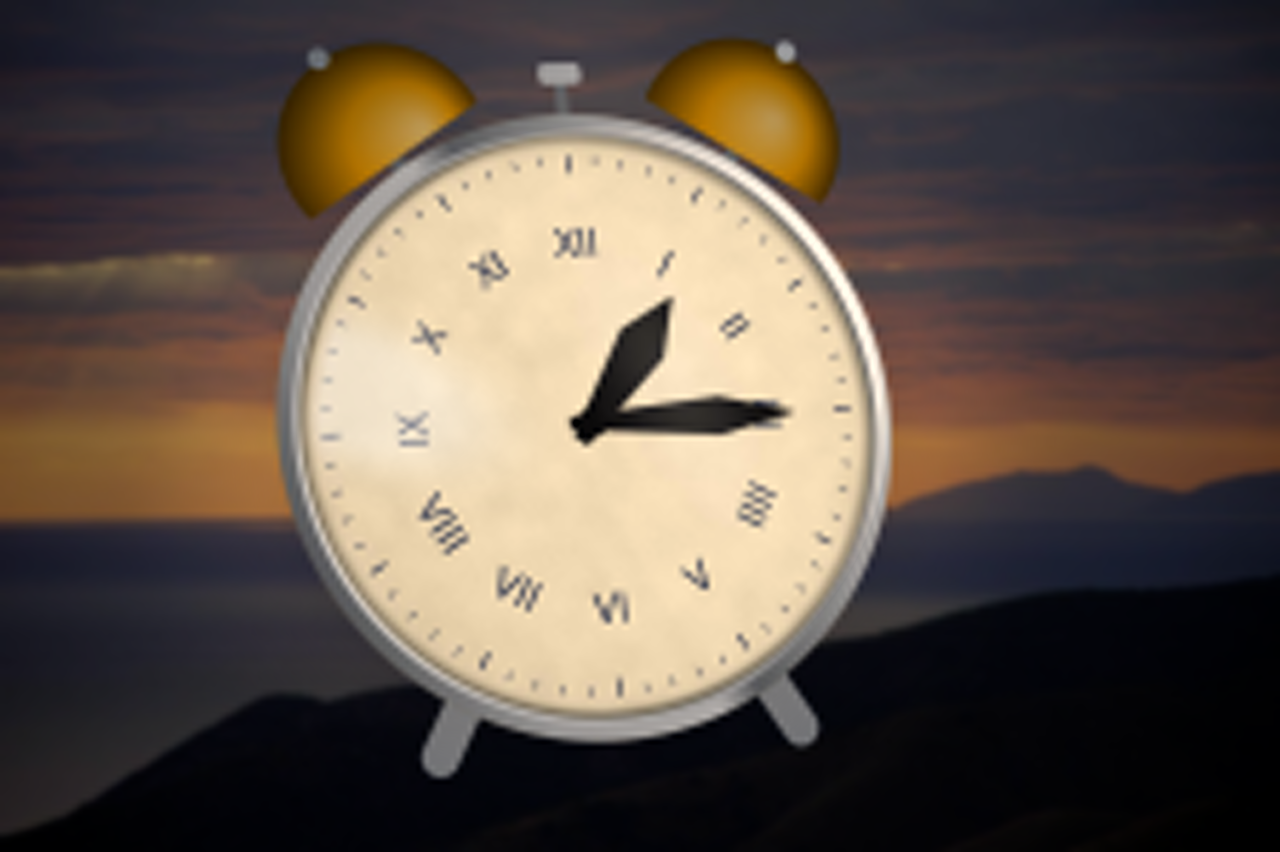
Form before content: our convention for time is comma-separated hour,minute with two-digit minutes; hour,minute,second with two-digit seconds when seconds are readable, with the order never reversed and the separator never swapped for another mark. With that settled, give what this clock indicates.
1,15
